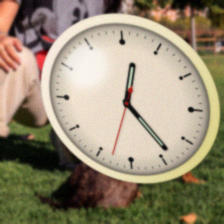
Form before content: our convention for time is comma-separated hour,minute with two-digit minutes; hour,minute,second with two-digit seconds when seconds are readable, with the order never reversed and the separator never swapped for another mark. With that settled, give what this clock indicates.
12,23,33
